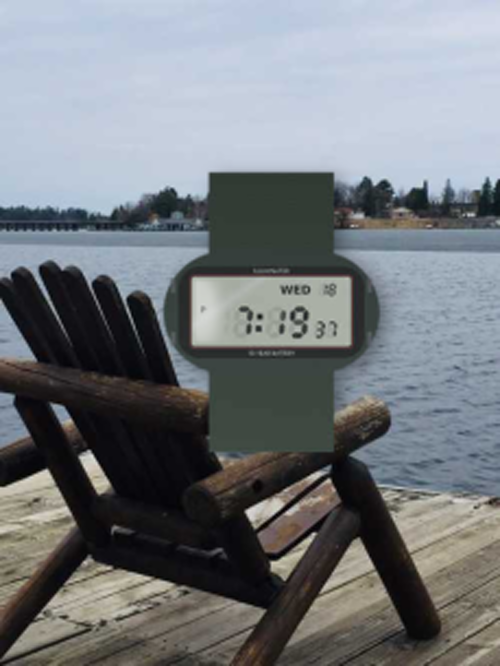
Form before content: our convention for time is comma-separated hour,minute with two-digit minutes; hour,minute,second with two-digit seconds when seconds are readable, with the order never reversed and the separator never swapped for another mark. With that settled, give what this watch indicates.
7,19,37
